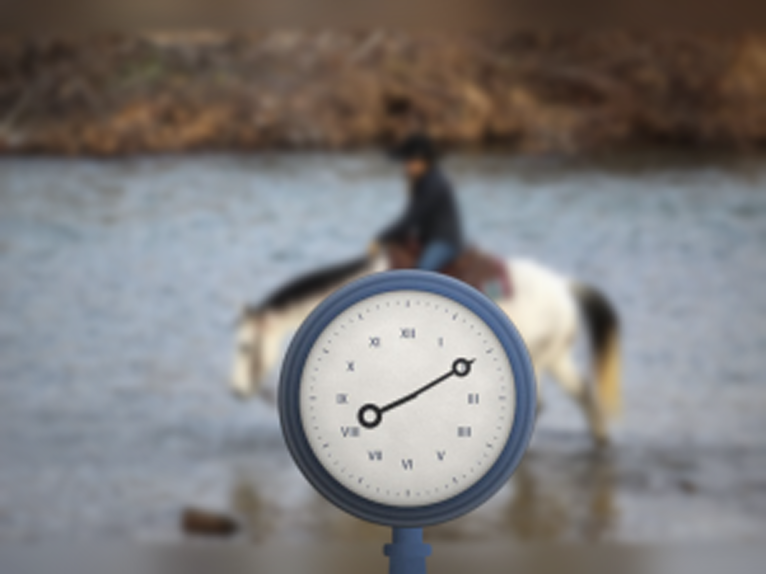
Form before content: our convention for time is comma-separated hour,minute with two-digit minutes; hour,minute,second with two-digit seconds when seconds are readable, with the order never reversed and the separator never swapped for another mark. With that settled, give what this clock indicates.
8,10
